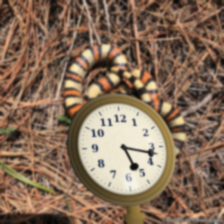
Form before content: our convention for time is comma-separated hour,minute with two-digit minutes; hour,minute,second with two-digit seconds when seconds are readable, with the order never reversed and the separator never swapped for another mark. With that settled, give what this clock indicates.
5,17
